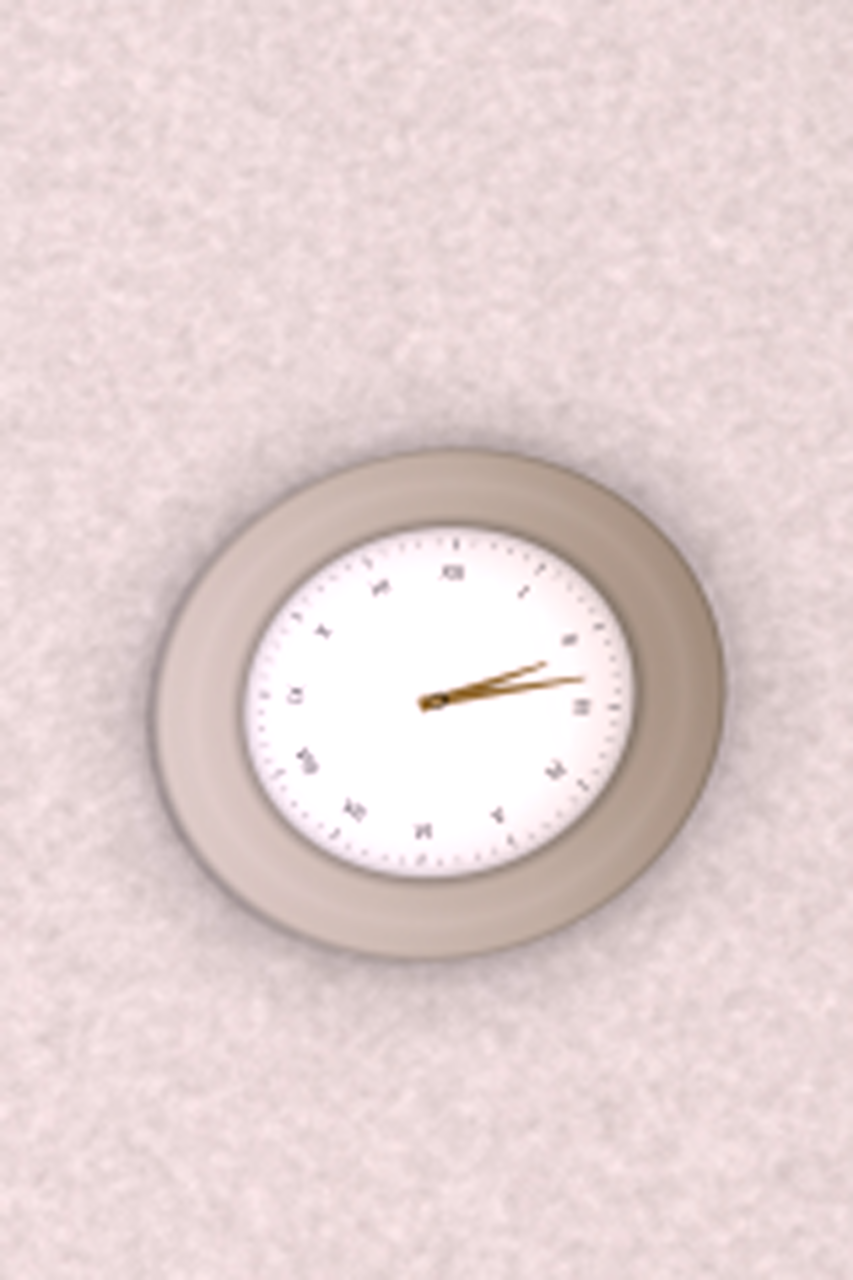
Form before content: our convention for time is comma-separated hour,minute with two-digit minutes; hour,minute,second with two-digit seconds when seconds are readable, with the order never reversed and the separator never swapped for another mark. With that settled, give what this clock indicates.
2,13
